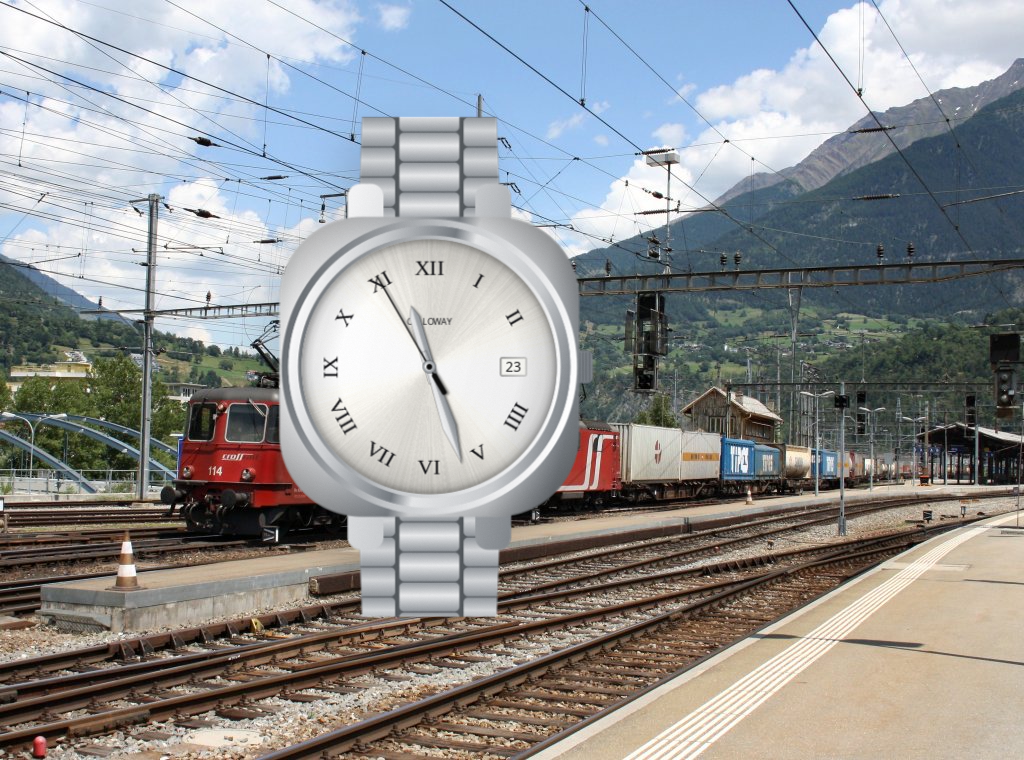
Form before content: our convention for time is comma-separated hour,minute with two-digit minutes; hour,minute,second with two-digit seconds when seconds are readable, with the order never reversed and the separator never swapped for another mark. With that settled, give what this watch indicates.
11,26,55
